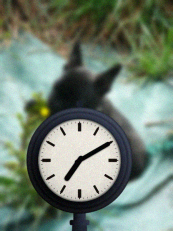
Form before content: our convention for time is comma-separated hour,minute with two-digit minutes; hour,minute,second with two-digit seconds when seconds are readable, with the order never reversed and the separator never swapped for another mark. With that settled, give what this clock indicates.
7,10
